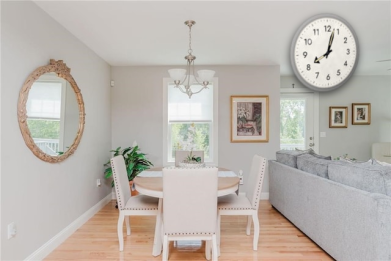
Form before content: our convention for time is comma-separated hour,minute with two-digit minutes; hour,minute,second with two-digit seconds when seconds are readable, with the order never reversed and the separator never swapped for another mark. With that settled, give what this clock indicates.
8,03
